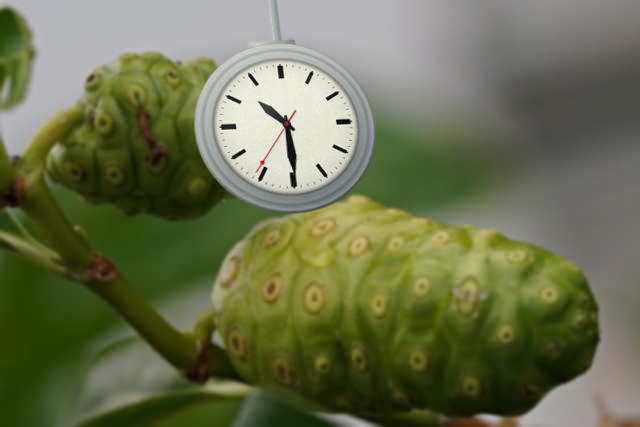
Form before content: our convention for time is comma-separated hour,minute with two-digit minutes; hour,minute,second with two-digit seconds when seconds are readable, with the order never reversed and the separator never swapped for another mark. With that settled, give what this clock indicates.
10,29,36
